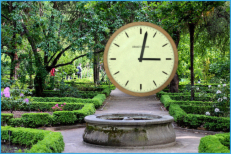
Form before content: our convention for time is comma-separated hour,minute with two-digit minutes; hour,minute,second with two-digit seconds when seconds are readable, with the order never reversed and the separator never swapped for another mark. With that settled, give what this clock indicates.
3,02
